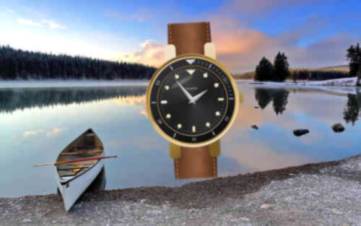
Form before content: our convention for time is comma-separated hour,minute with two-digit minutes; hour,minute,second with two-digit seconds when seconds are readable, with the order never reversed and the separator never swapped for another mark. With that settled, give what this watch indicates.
1,54
